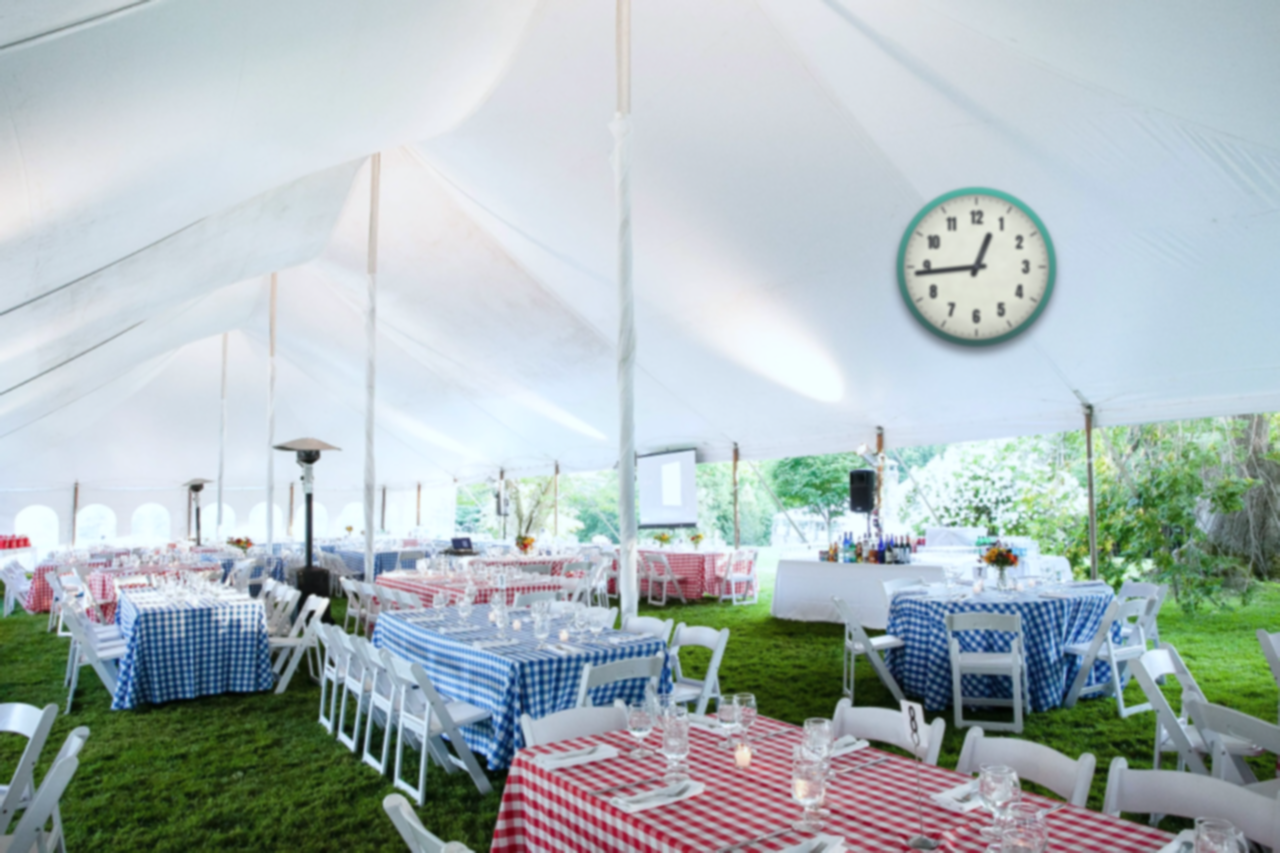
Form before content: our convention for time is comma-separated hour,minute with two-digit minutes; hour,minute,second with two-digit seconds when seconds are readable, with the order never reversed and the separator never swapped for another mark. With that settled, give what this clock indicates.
12,44
